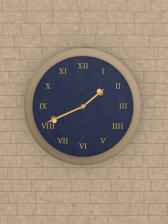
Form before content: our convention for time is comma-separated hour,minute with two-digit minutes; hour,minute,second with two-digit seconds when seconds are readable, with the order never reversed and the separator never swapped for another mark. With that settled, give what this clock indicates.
1,41
